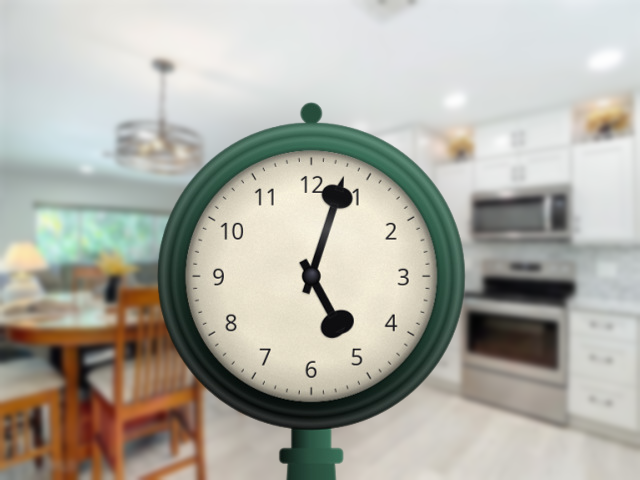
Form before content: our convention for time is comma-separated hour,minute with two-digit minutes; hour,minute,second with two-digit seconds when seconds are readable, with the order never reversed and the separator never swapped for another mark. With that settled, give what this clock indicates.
5,03
